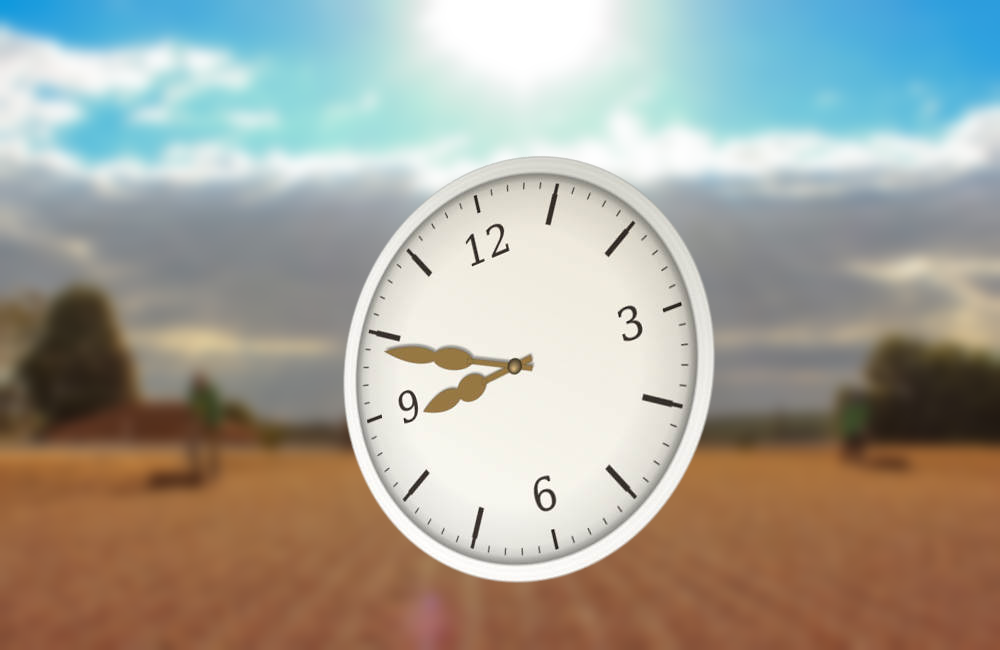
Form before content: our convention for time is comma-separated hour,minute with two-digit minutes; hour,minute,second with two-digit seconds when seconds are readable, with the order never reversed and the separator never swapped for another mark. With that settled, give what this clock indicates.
8,49
